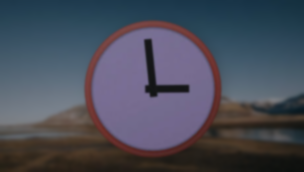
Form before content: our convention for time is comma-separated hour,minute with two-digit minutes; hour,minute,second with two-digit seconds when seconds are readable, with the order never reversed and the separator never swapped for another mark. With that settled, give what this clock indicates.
2,59
